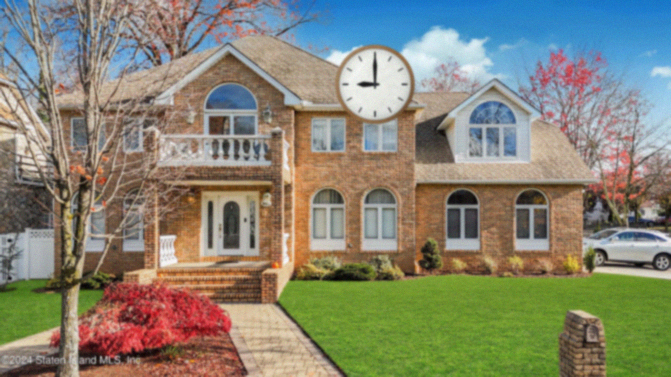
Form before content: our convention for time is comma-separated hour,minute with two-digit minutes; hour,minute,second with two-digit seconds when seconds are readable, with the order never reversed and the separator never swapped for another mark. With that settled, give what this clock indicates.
9,00
